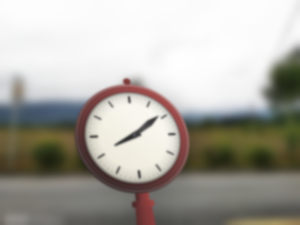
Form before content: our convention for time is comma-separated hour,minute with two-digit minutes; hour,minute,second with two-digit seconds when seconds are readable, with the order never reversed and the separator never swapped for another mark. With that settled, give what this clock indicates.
8,09
